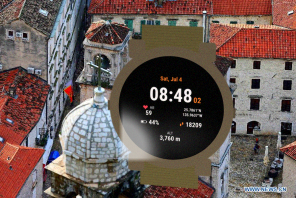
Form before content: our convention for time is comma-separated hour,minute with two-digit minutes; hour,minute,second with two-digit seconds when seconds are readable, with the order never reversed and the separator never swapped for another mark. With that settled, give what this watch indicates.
8,48,02
